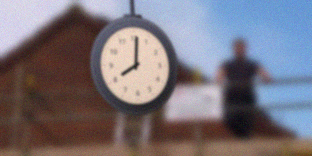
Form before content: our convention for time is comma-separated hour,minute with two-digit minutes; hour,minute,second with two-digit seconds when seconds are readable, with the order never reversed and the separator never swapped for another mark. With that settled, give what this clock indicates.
8,01
